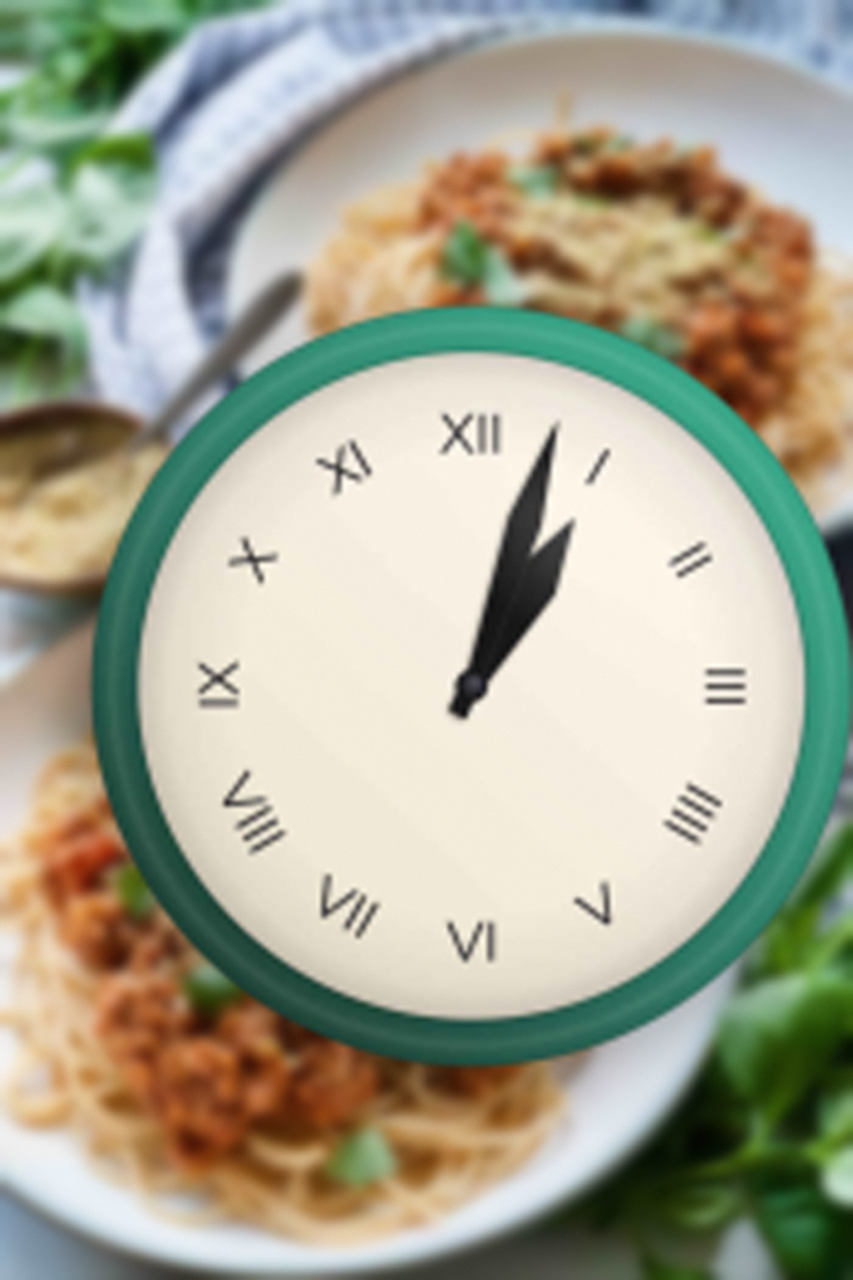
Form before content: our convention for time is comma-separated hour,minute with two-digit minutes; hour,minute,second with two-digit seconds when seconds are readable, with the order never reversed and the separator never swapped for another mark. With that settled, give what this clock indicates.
1,03
